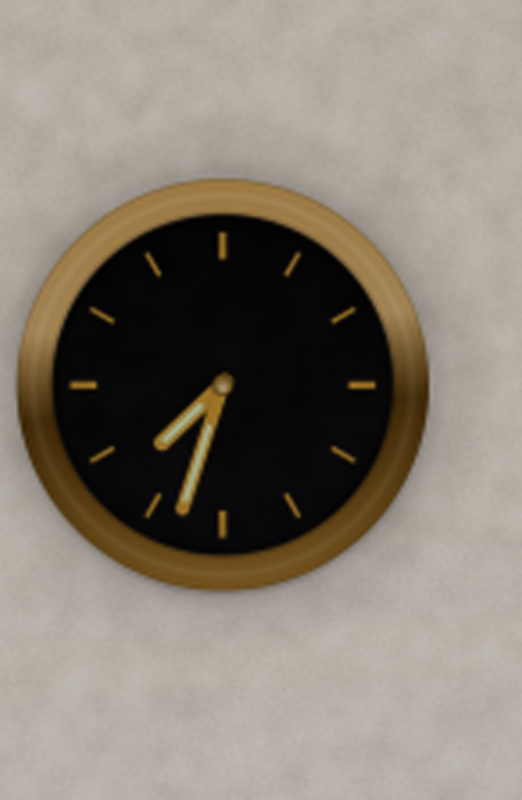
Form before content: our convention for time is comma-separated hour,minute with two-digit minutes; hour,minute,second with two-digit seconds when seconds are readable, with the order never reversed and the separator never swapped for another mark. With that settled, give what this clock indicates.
7,33
